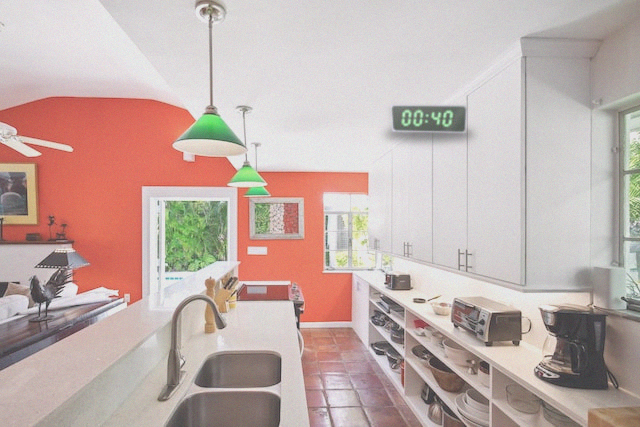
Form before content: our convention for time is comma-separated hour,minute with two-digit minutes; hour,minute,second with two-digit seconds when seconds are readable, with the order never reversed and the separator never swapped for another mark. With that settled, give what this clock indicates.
0,40
